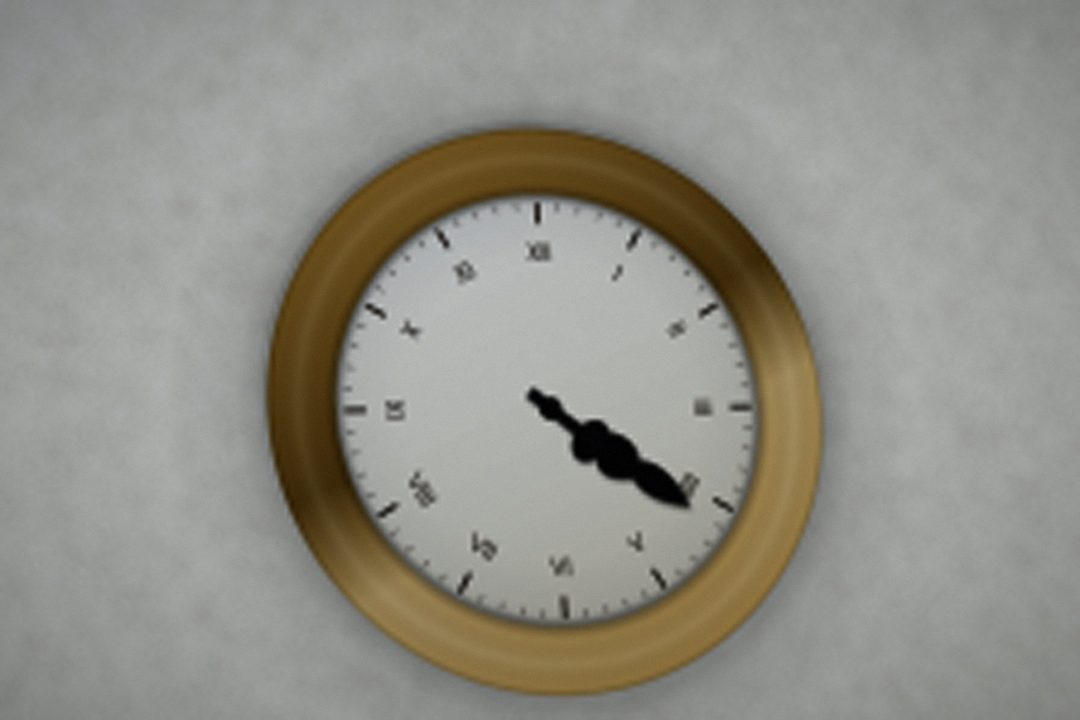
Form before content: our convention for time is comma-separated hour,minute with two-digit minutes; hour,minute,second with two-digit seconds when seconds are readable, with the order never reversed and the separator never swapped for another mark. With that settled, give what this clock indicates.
4,21
